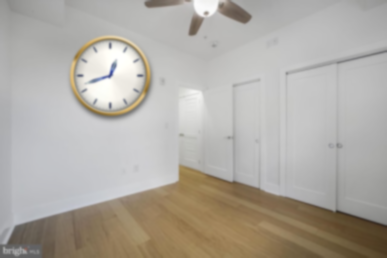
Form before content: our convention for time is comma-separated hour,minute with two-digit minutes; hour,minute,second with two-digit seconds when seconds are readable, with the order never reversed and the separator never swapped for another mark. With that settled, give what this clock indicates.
12,42
